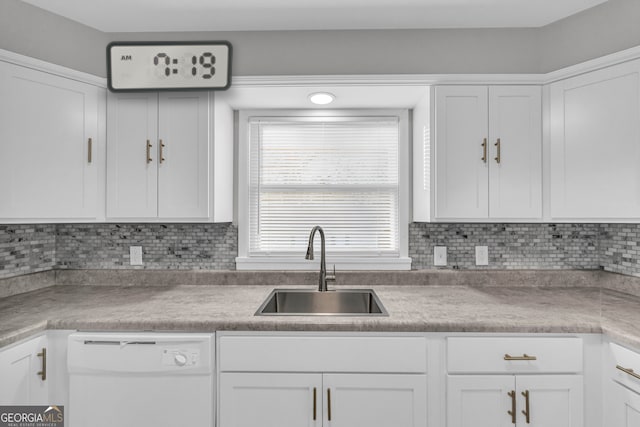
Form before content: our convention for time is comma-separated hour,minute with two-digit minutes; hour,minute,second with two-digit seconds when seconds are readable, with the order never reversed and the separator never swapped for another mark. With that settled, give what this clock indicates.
7,19
